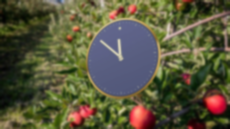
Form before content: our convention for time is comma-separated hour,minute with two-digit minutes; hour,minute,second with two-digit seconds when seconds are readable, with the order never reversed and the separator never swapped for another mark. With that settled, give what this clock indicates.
11,52
